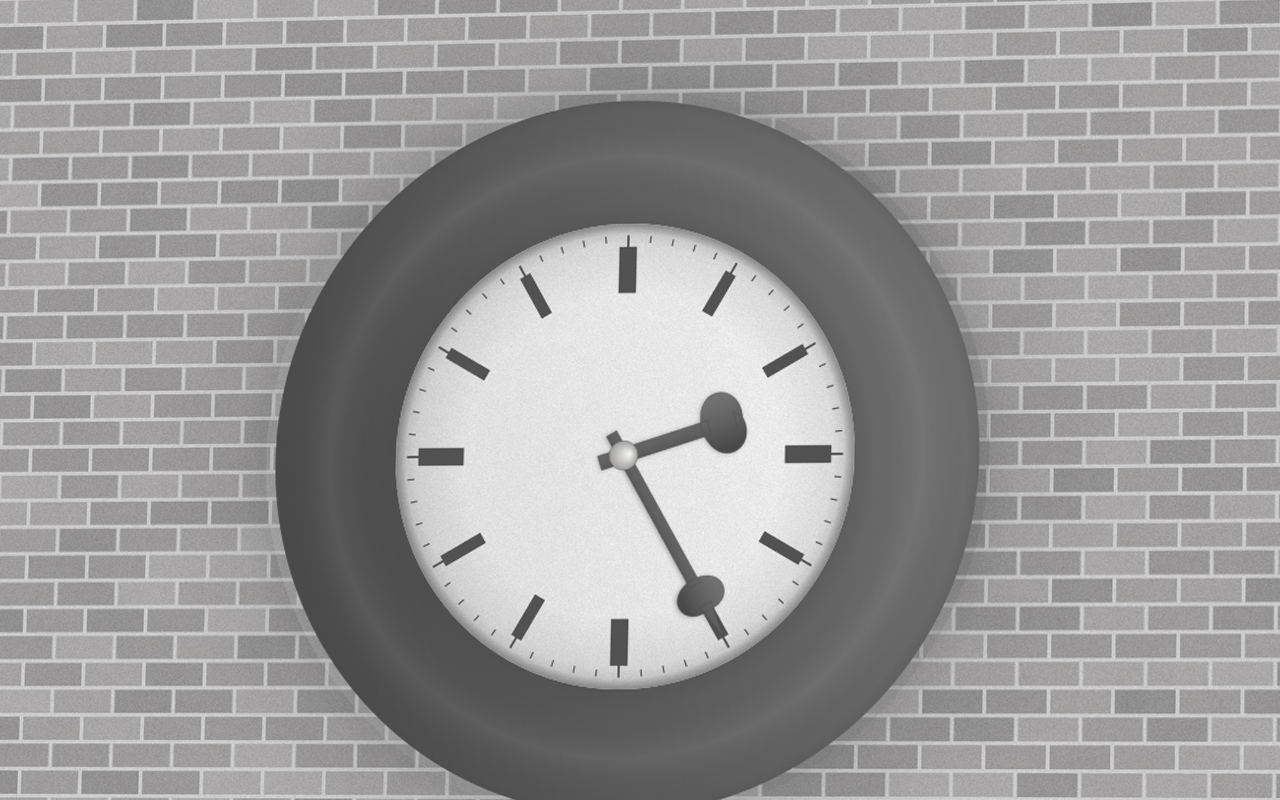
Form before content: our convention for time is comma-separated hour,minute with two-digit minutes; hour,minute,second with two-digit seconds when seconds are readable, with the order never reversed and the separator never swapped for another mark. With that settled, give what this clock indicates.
2,25
